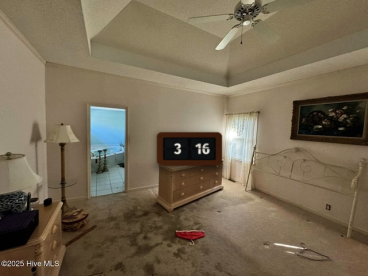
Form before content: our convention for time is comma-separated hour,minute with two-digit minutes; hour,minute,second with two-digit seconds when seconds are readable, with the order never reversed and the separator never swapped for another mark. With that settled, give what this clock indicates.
3,16
